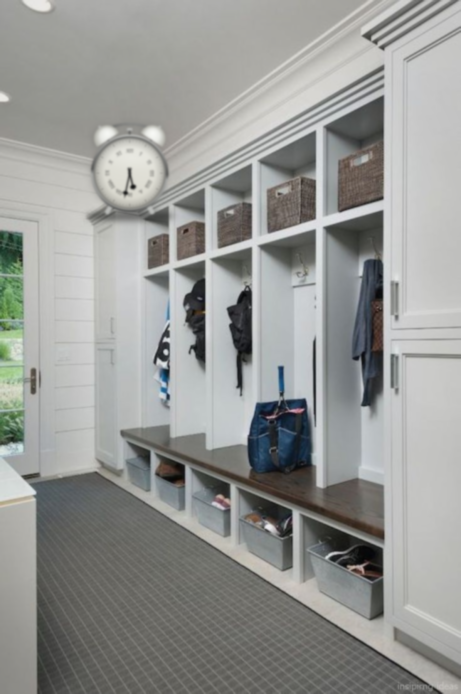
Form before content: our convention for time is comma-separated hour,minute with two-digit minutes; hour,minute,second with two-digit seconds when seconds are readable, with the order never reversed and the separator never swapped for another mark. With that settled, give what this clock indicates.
5,32
